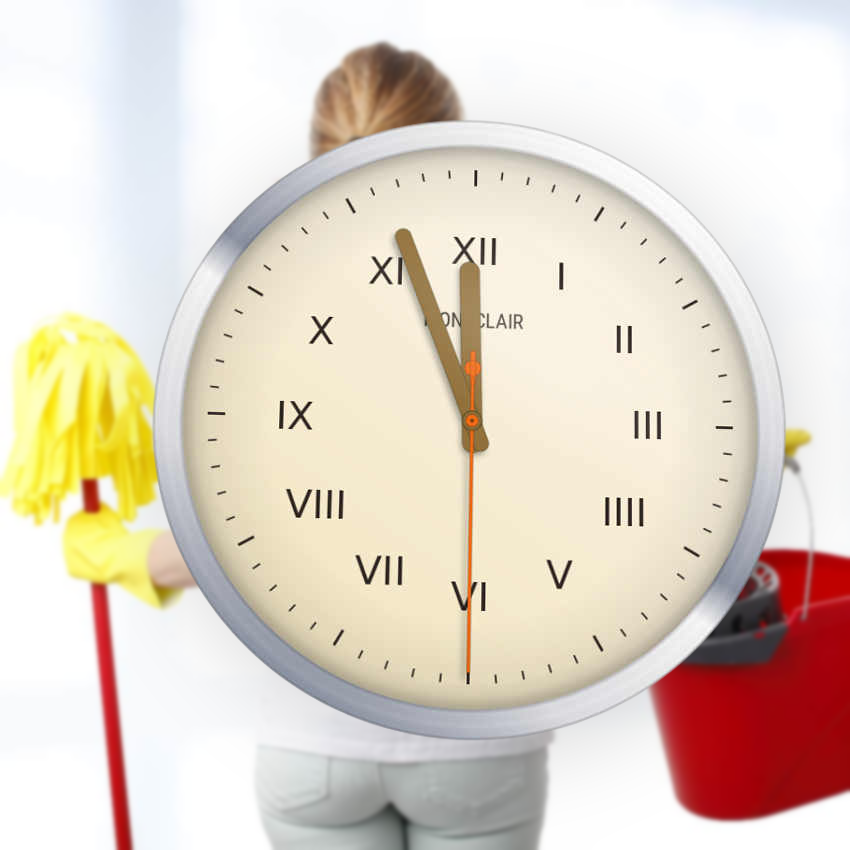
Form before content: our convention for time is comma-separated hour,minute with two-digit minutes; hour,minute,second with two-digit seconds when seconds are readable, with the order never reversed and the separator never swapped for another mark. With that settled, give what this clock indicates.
11,56,30
